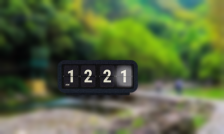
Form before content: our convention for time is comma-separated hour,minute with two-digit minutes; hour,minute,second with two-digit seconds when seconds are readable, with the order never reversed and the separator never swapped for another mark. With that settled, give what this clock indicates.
12,21
